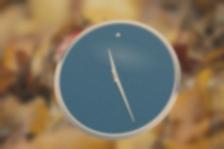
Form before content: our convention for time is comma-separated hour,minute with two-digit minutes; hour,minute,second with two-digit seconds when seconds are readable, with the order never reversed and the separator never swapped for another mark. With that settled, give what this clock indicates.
11,26
